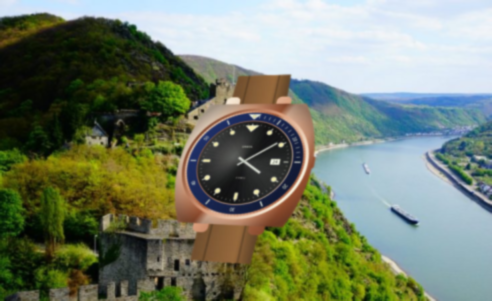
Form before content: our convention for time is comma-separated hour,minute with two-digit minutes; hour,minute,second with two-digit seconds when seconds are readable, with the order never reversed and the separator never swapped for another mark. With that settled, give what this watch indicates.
4,09
